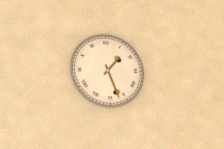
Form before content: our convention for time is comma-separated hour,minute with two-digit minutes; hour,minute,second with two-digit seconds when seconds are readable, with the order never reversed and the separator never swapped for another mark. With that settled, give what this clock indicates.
1,27
